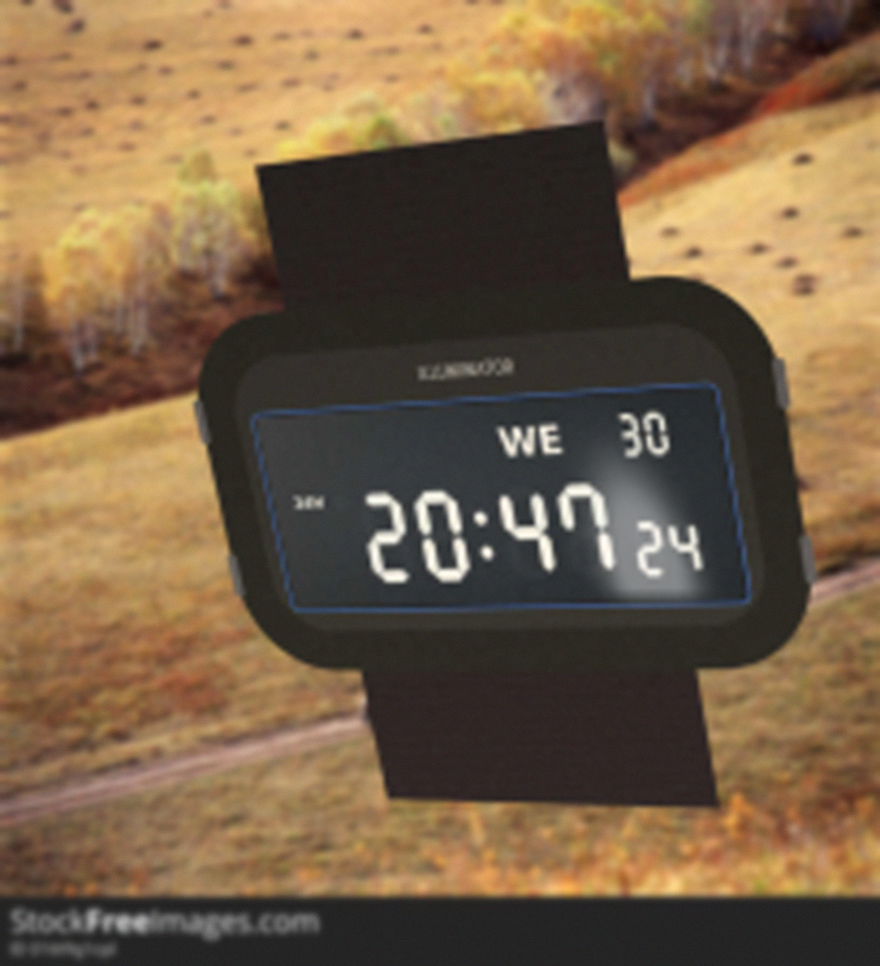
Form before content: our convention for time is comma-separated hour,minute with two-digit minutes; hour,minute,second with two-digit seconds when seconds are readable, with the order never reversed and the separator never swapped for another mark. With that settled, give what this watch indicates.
20,47,24
